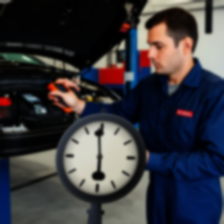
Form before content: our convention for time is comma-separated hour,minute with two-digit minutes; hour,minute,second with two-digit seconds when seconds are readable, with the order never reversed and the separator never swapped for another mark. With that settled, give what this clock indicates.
5,59
